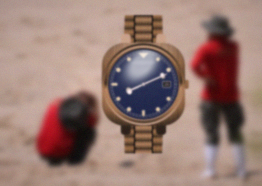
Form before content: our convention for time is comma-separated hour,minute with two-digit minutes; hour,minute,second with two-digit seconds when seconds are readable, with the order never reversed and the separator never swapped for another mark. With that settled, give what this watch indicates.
8,11
